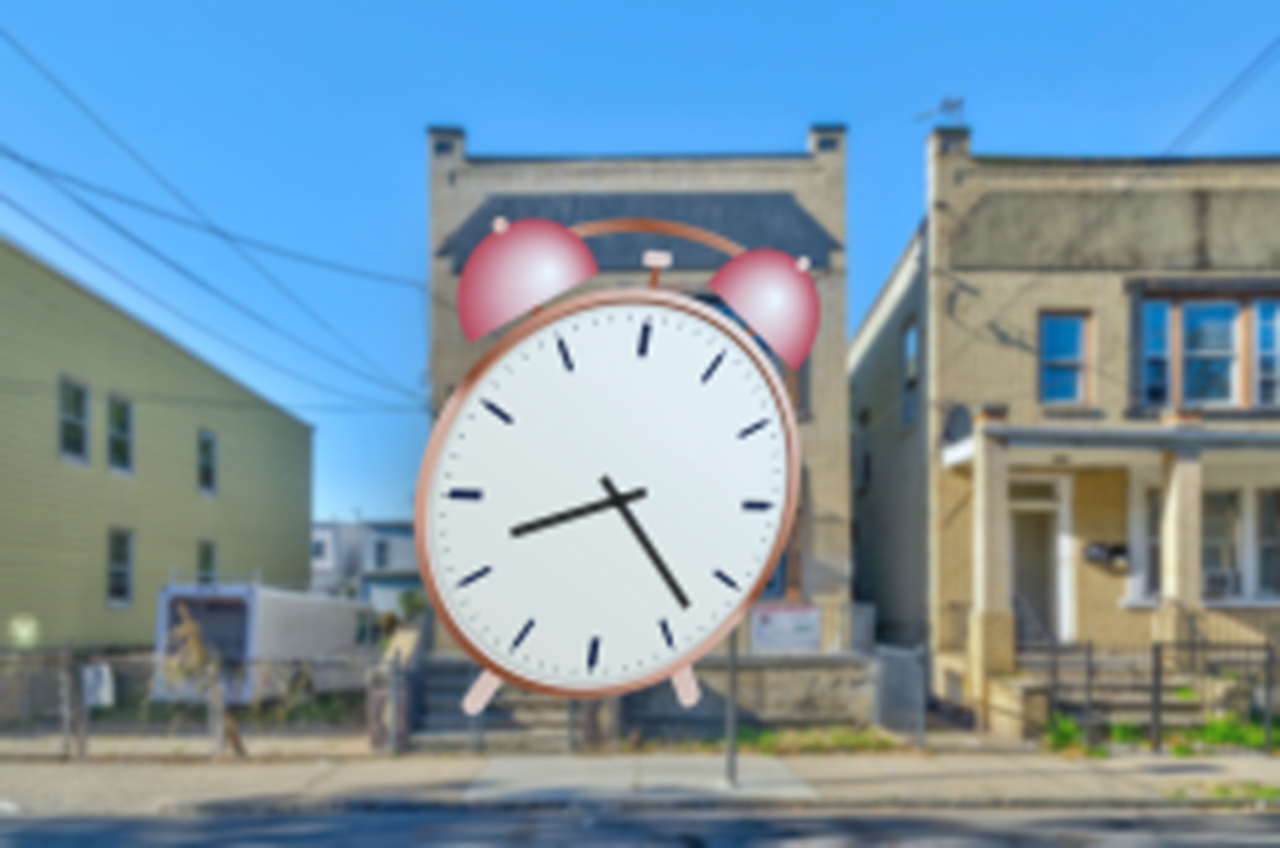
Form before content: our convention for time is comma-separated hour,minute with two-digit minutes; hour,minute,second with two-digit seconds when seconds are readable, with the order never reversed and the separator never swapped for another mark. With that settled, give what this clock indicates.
8,23
